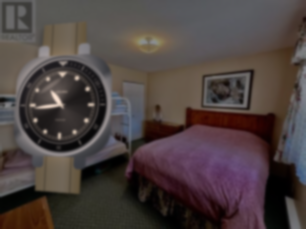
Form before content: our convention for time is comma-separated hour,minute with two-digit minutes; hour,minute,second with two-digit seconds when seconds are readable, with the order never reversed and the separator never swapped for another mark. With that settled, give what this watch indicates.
10,44
